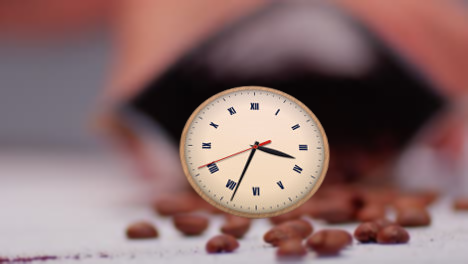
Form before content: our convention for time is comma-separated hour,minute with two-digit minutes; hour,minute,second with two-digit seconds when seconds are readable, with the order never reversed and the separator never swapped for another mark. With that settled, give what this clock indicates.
3,33,41
